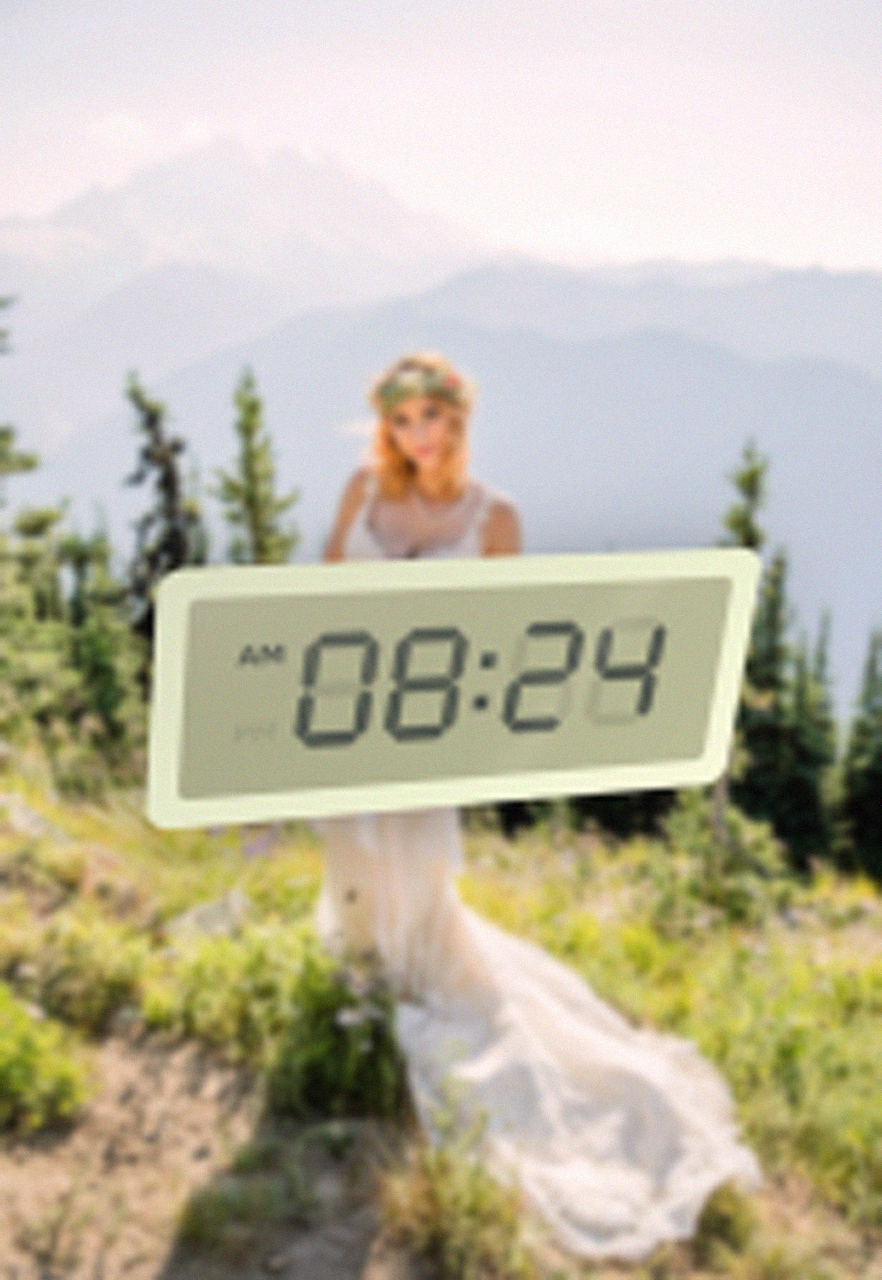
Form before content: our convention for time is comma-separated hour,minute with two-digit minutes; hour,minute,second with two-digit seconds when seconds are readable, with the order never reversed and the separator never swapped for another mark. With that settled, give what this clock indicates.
8,24
